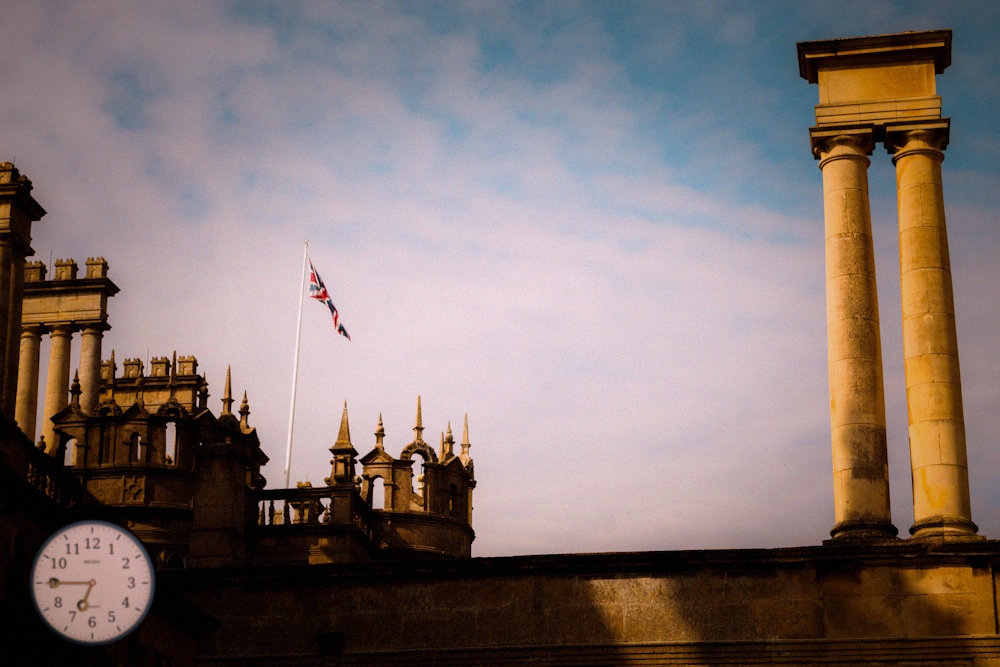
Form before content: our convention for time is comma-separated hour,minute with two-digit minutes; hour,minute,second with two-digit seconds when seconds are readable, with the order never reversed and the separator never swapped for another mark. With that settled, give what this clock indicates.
6,45
